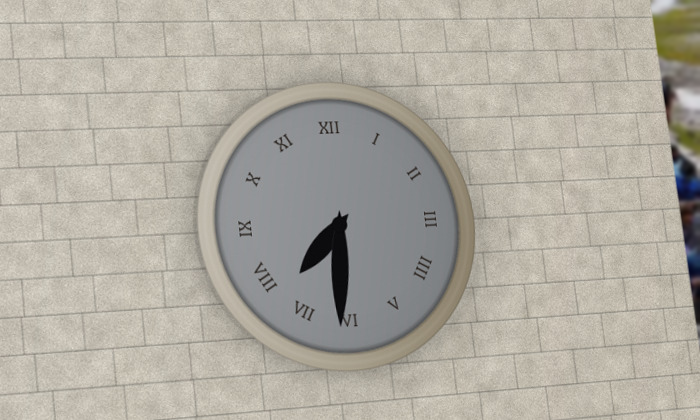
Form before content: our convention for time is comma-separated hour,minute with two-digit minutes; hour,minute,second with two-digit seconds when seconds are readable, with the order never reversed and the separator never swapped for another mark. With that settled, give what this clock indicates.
7,31
